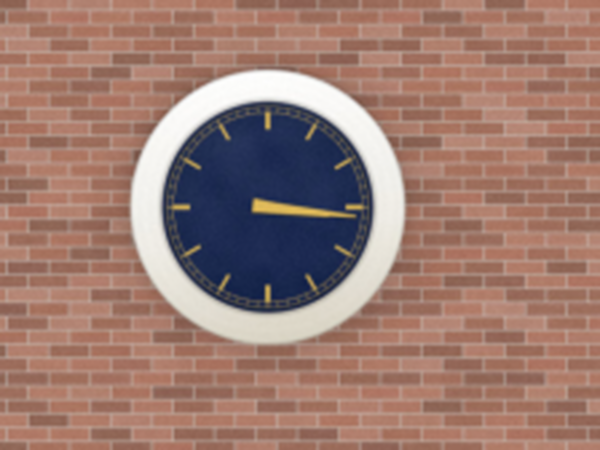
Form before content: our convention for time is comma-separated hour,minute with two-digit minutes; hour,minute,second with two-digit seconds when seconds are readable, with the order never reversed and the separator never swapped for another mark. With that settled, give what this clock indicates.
3,16
